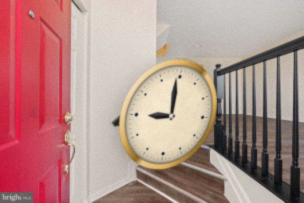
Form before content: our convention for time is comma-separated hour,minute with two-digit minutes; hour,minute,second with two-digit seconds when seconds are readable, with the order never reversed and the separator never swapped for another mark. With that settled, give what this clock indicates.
8,59
